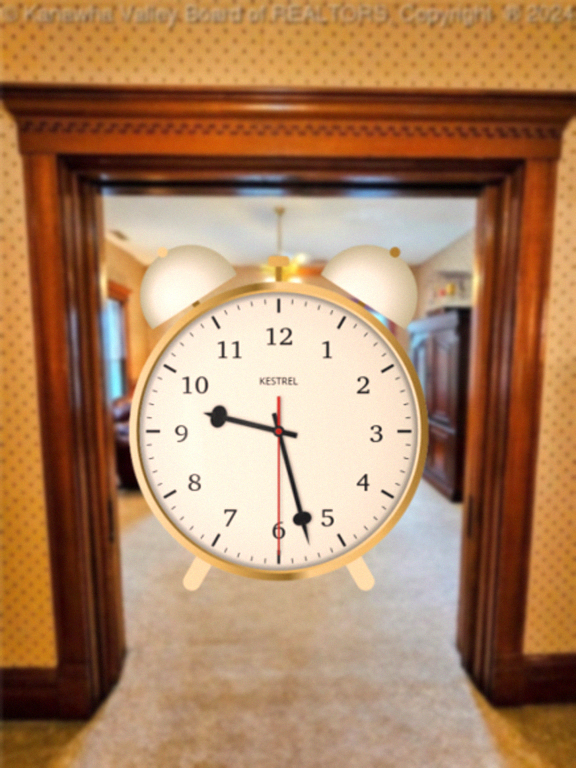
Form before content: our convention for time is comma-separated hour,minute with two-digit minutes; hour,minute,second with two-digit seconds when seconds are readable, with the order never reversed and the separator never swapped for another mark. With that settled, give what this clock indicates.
9,27,30
